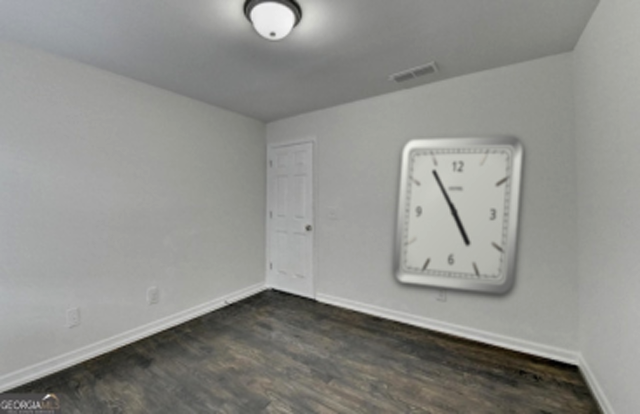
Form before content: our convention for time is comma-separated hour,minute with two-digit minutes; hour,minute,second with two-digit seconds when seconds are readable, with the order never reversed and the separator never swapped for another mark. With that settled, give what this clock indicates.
4,54
